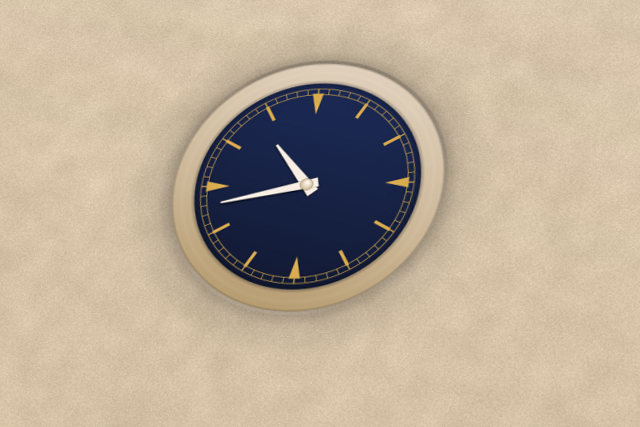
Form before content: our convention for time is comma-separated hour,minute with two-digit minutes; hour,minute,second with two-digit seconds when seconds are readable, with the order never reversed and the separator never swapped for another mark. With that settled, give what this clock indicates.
10,43
